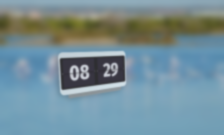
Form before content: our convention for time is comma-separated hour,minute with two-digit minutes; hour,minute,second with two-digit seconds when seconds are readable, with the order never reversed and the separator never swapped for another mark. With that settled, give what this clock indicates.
8,29
